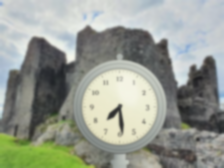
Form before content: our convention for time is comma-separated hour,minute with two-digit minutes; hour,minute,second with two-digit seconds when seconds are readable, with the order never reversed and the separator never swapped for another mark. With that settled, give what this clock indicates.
7,29
